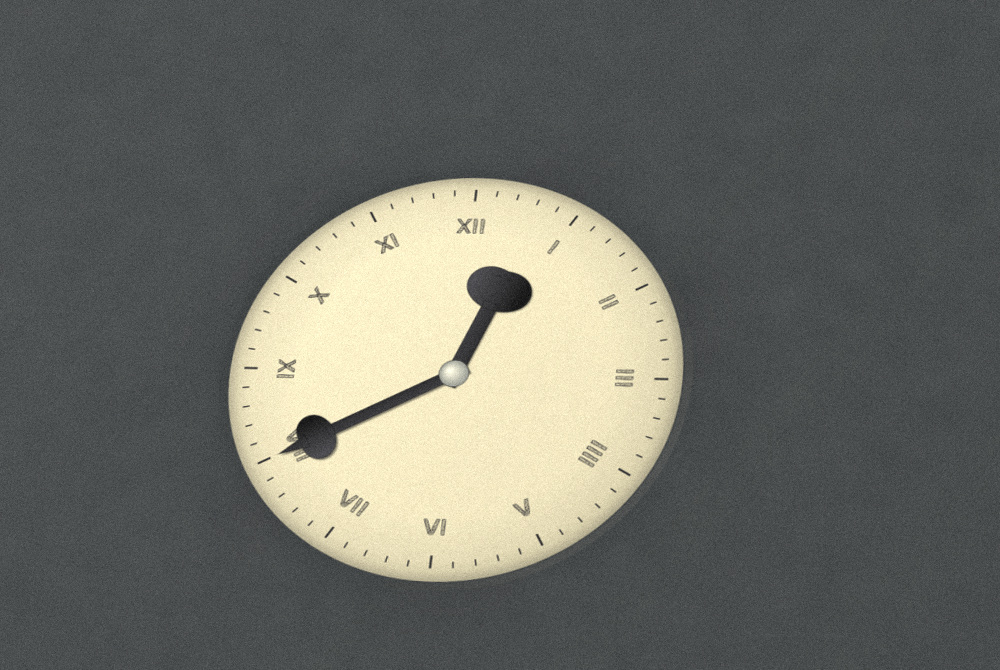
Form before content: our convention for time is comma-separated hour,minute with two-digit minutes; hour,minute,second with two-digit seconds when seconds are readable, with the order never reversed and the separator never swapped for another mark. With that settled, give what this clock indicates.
12,40
